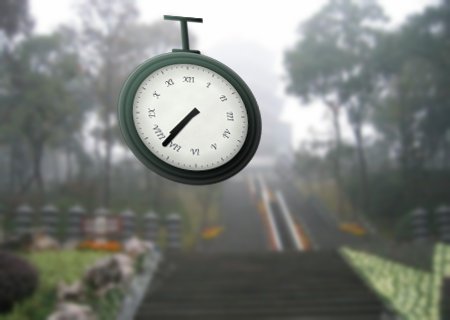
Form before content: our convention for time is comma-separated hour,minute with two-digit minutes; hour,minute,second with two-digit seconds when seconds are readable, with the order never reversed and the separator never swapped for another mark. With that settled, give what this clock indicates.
7,37
